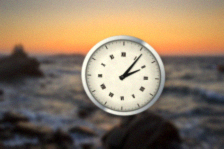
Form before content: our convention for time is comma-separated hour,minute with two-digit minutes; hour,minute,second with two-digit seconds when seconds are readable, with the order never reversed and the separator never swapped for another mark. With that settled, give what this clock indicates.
2,06
